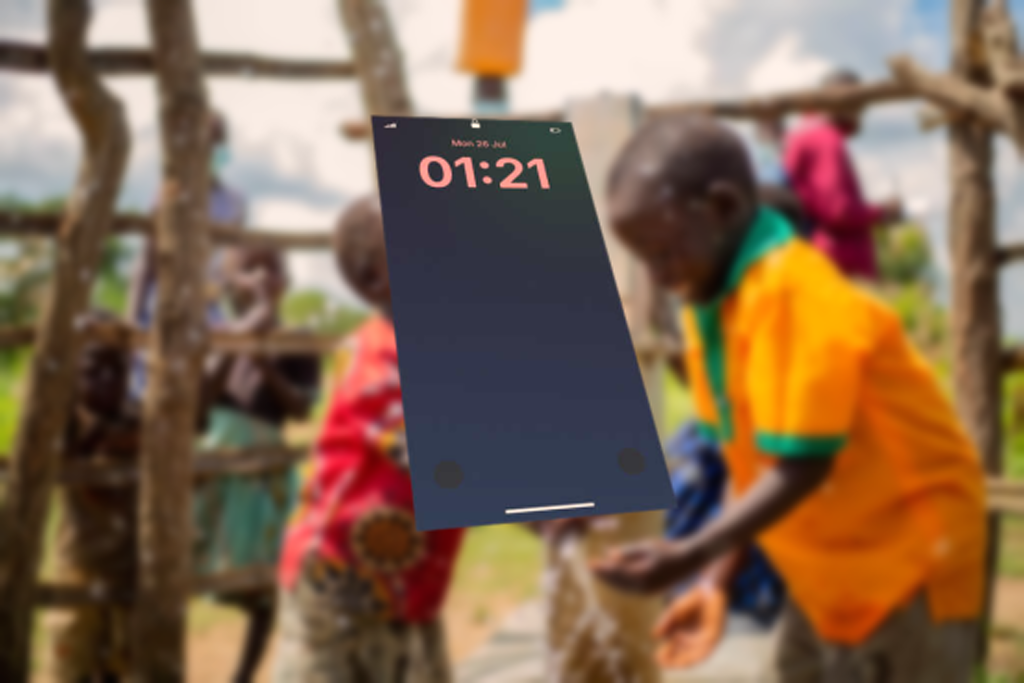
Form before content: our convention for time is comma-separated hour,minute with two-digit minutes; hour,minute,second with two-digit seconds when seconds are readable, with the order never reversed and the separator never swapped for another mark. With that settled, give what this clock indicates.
1,21
